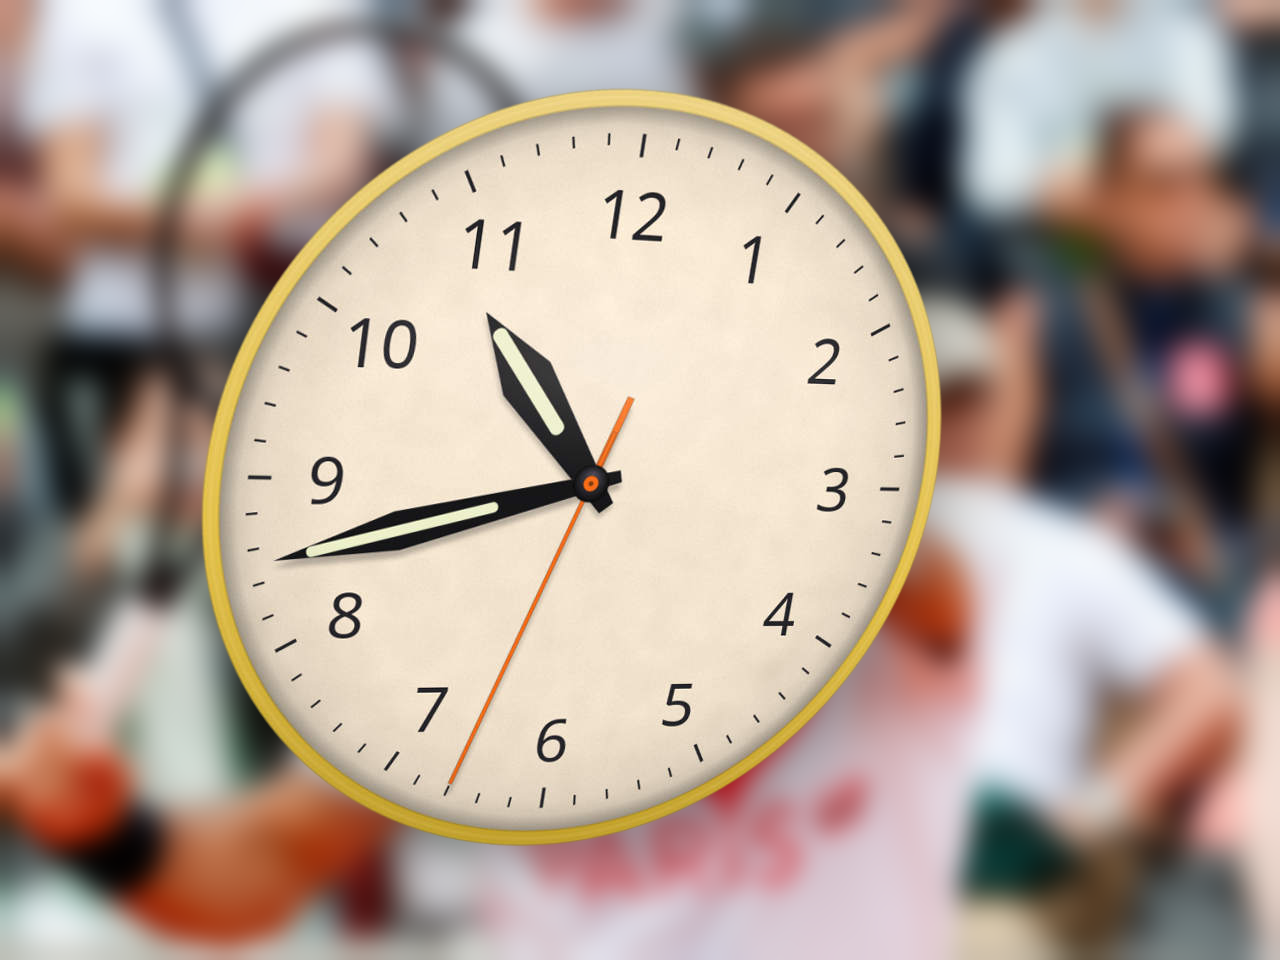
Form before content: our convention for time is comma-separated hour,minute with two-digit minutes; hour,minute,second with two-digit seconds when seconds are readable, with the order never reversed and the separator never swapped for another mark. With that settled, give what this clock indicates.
10,42,33
